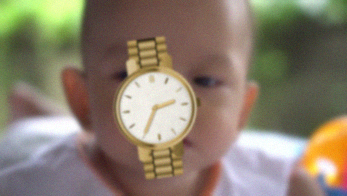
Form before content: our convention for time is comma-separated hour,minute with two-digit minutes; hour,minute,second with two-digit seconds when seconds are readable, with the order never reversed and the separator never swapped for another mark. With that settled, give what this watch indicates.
2,35
